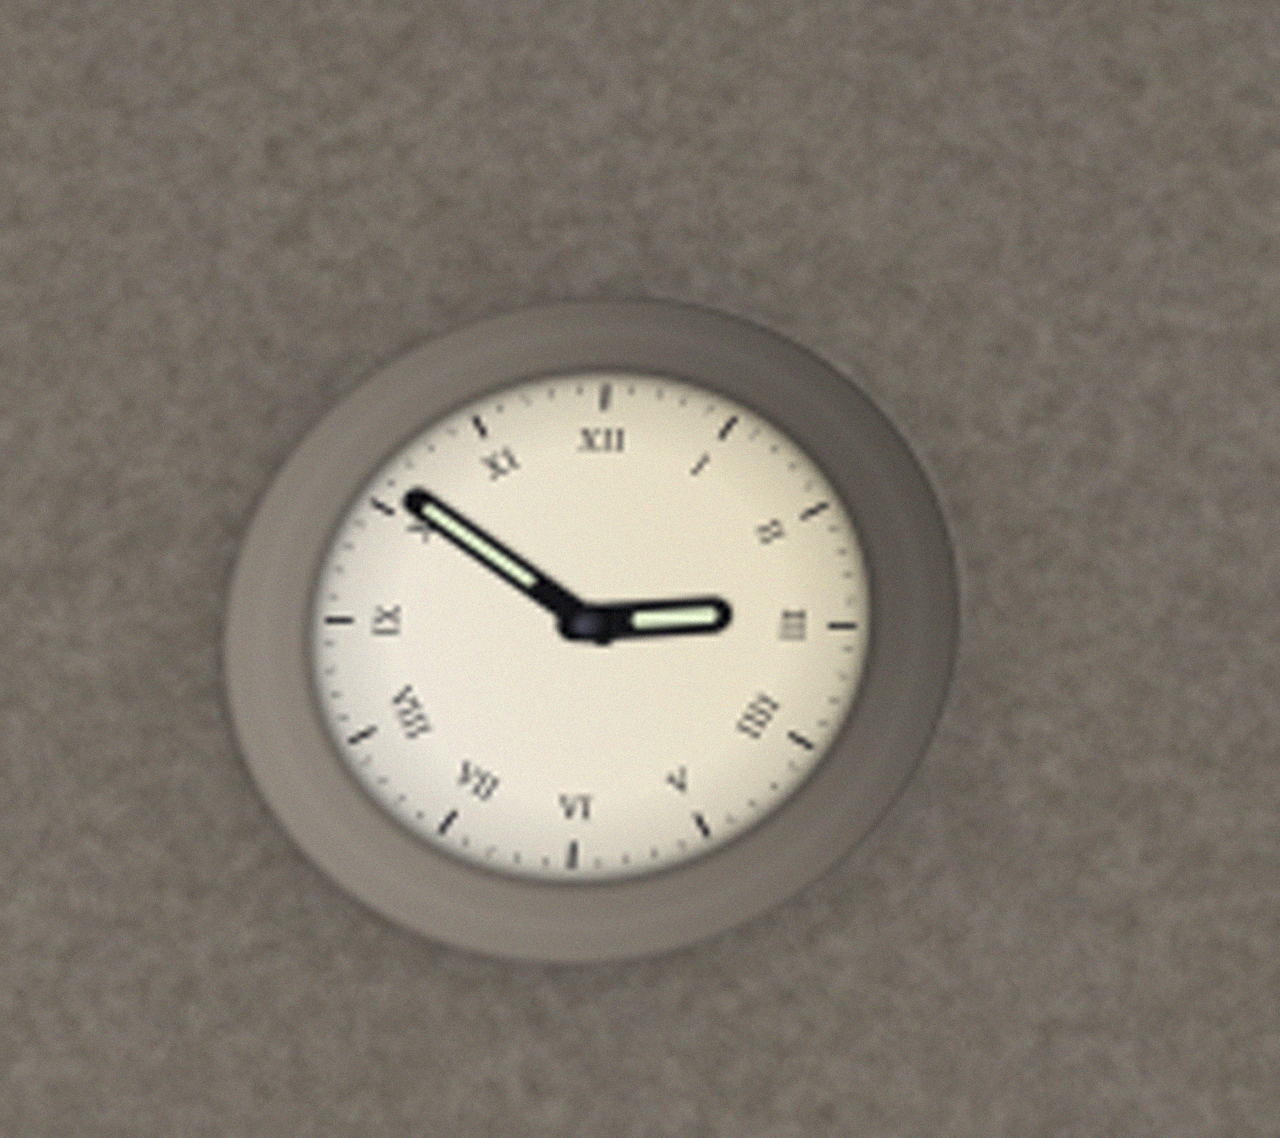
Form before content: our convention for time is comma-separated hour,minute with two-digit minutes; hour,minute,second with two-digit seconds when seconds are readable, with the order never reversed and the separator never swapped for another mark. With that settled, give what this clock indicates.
2,51
